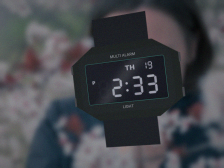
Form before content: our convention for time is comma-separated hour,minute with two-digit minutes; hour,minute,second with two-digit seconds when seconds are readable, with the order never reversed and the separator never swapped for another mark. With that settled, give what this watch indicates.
2,33
